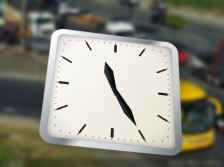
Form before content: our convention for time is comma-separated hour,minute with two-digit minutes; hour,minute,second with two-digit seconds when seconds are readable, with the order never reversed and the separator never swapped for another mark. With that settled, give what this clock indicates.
11,25
